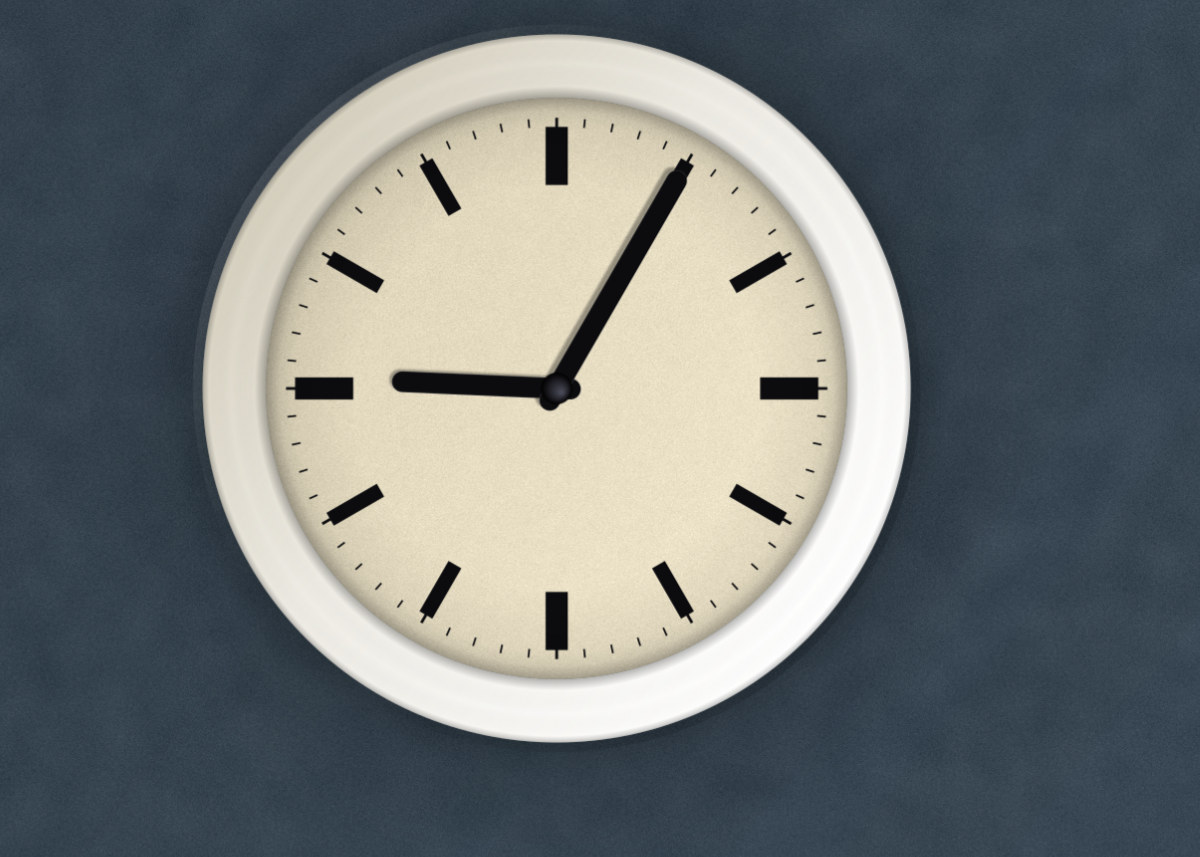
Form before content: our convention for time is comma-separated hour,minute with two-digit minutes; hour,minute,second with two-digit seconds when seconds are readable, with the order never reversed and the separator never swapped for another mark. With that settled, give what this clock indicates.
9,05
